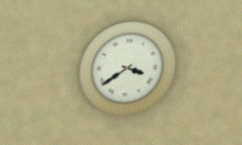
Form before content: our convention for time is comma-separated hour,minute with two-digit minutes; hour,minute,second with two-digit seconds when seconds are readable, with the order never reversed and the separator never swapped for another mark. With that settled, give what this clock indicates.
3,39
